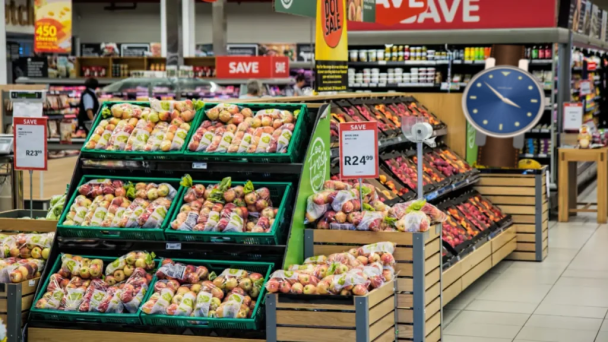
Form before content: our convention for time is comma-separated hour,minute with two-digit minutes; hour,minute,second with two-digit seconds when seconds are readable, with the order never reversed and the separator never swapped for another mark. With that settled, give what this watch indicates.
3,52
